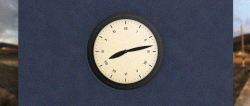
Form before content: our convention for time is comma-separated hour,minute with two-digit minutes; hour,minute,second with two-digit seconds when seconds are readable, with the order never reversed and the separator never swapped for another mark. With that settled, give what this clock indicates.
8,13
